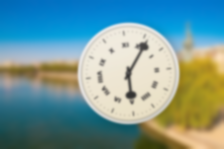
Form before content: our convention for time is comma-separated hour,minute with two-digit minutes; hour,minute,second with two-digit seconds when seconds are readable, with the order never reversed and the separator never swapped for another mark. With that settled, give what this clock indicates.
5,01
